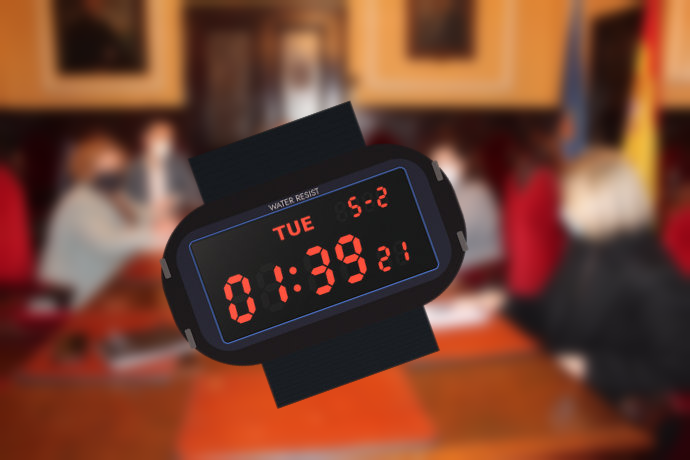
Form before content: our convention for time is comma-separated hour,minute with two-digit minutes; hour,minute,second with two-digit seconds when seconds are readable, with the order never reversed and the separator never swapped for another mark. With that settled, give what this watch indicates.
1,39,21
